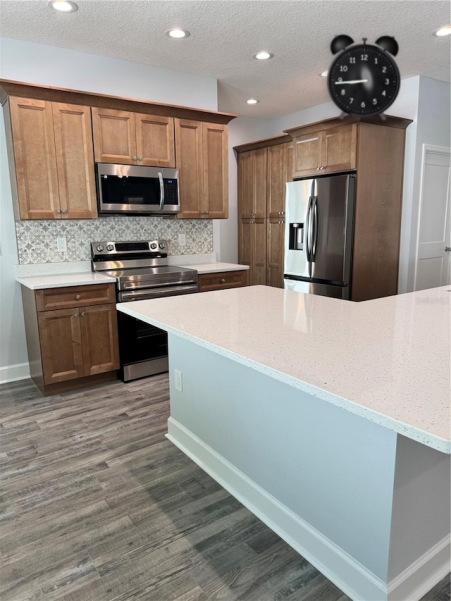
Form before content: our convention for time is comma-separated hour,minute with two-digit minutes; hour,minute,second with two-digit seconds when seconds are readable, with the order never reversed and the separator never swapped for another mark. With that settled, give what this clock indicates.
8,44
